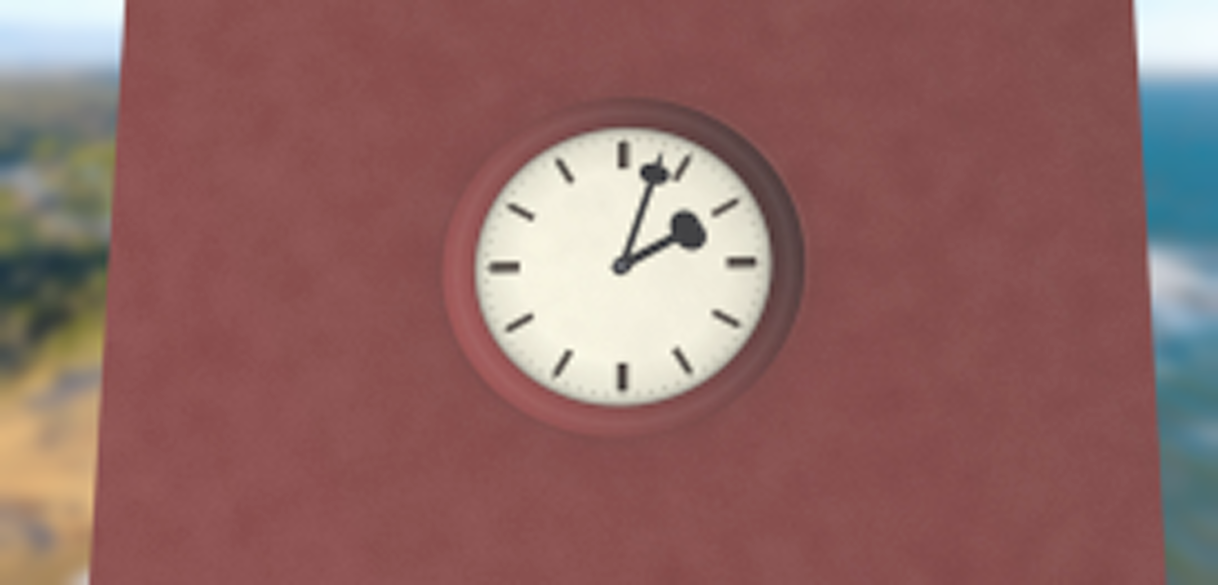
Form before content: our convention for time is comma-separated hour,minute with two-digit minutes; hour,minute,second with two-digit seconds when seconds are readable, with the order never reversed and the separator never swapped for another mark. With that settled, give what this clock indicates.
2,03
